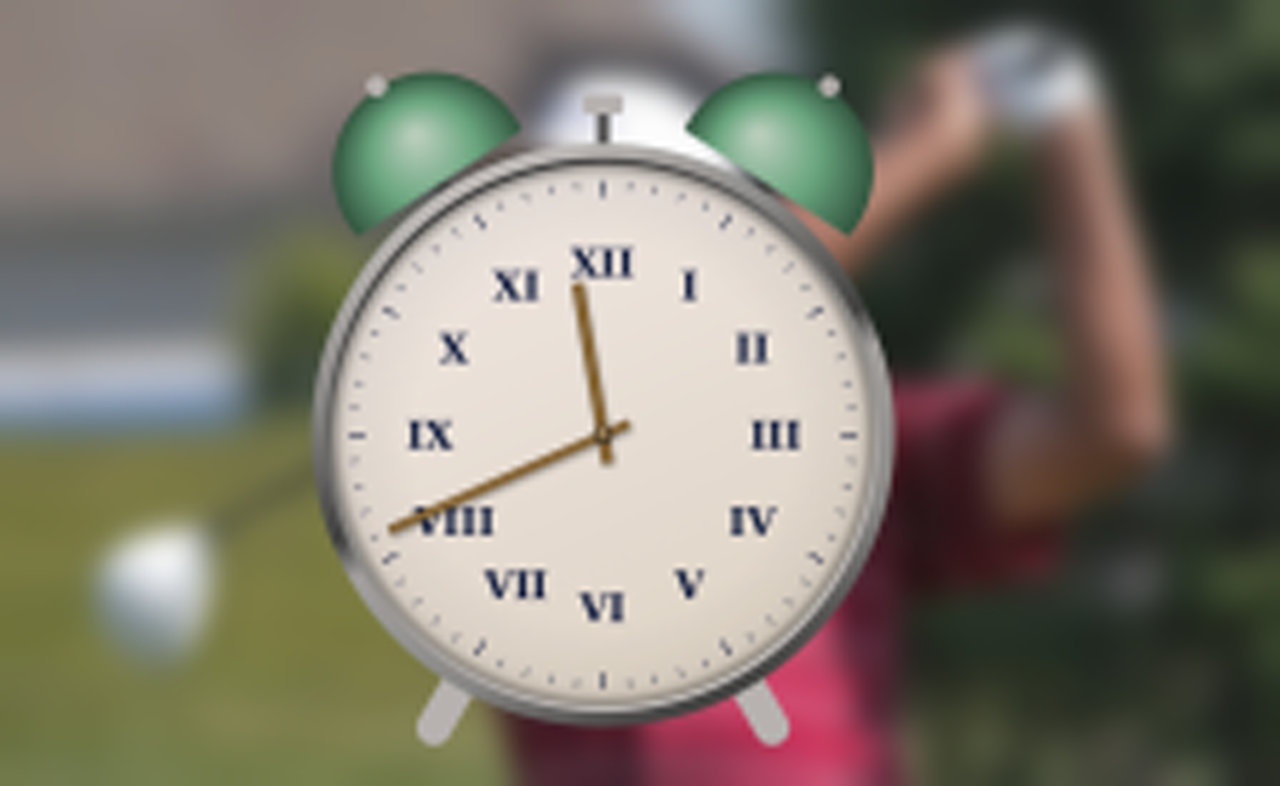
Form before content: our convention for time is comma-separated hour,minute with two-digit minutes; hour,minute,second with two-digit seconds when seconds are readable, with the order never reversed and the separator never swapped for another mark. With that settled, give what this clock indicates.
11,41
